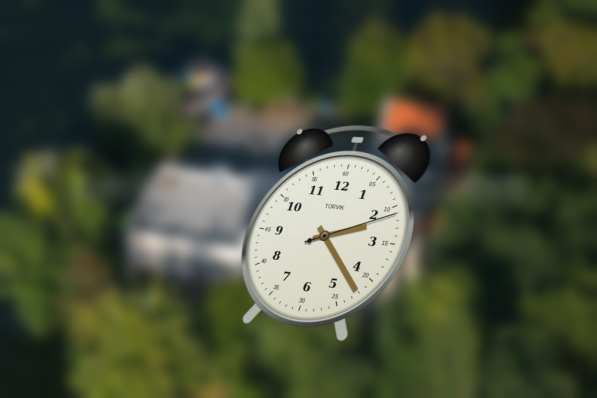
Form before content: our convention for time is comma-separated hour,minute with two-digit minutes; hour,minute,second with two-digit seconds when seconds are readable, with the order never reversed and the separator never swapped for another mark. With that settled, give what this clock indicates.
2,22,11
